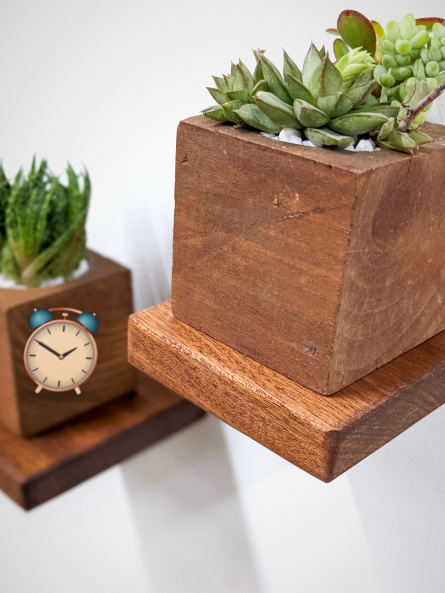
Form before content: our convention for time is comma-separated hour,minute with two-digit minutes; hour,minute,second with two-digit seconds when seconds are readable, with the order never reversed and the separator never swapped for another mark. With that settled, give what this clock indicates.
1,50
